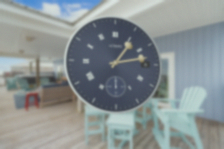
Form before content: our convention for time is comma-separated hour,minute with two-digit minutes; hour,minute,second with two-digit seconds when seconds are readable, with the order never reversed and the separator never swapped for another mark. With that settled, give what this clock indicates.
1,13
